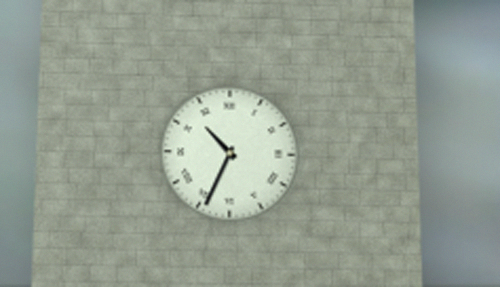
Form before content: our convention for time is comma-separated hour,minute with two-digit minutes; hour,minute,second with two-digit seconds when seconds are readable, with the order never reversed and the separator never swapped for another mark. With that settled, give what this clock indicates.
10,34
